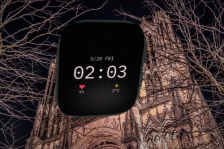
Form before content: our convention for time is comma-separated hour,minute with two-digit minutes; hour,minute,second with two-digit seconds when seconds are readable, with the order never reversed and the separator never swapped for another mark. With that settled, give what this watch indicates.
2,03
